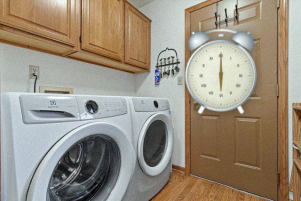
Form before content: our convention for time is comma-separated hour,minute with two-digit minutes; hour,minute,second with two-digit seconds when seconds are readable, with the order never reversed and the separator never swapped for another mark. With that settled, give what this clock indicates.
6,00
